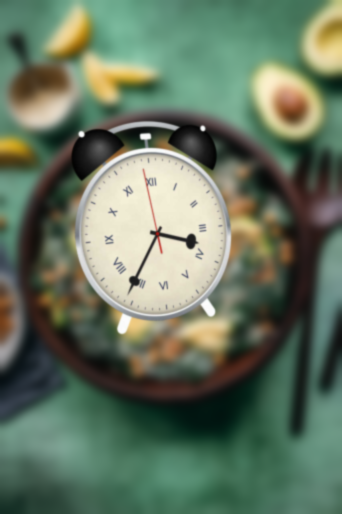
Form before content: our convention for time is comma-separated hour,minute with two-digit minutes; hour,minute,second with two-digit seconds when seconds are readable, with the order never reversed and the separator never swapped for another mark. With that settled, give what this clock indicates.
3,35,59
